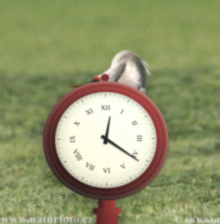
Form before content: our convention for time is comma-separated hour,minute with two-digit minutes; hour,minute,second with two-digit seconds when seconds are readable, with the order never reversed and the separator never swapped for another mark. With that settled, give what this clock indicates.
12,21
